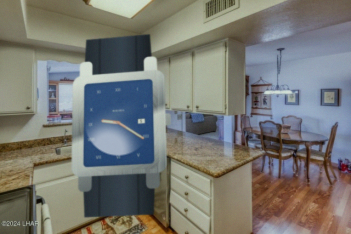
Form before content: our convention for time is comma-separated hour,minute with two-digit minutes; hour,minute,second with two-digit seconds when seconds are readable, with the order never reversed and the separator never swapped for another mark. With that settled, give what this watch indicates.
9,21
